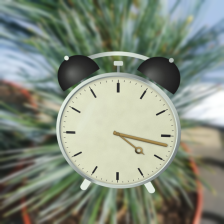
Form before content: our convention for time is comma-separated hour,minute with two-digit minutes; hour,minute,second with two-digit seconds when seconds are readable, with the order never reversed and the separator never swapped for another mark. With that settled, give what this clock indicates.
4,17
